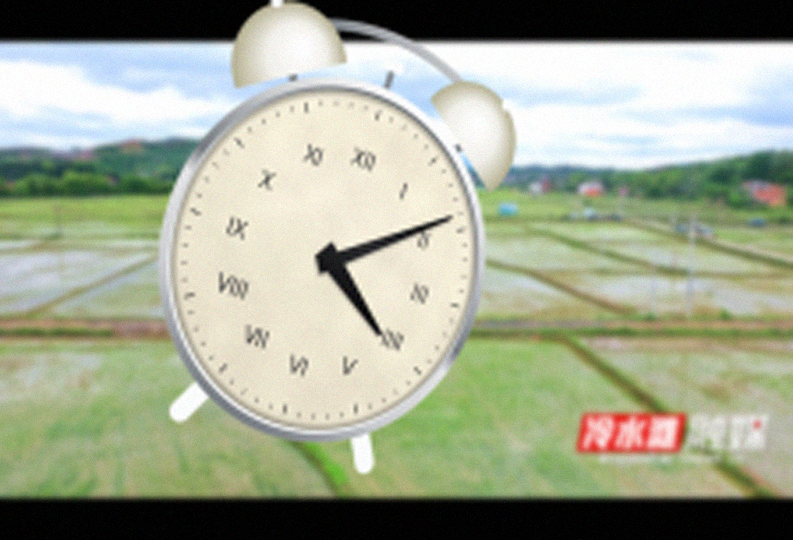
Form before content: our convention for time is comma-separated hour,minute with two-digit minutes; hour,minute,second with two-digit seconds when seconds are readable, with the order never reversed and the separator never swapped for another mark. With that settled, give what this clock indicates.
4,09
